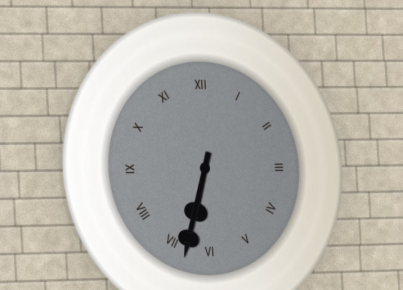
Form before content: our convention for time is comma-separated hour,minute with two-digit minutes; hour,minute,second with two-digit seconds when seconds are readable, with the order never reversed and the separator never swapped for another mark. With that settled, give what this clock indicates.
6,33
